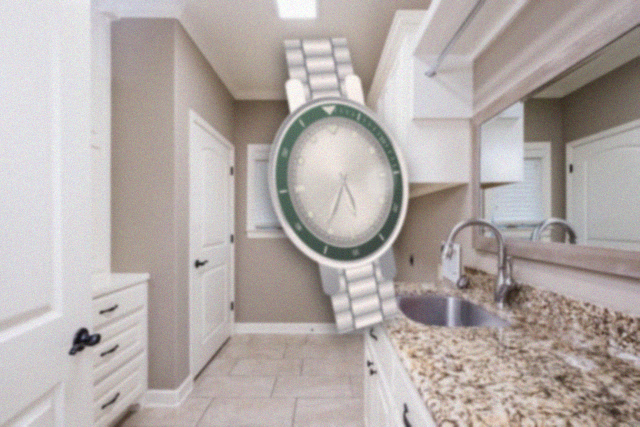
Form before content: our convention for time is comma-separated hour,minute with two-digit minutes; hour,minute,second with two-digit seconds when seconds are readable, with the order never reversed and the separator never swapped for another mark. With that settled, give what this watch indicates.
5,36
